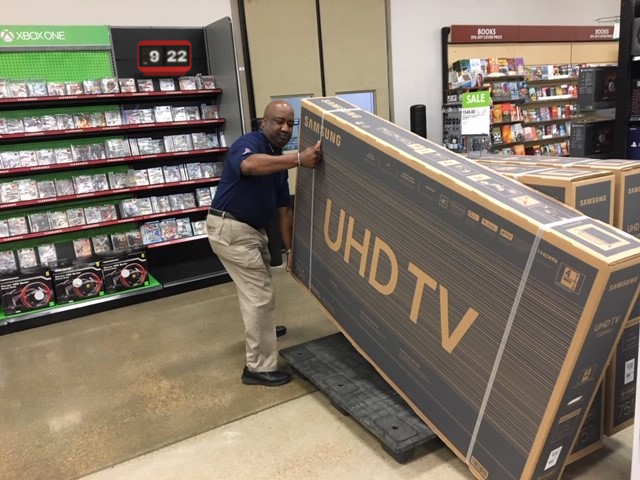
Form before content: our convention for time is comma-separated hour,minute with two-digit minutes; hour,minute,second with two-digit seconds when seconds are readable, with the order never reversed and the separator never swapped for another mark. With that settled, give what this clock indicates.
9,22
